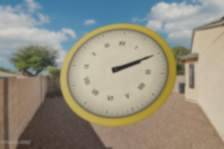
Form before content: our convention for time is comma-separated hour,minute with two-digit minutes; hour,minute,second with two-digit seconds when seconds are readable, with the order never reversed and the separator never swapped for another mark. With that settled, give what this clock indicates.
2,10
